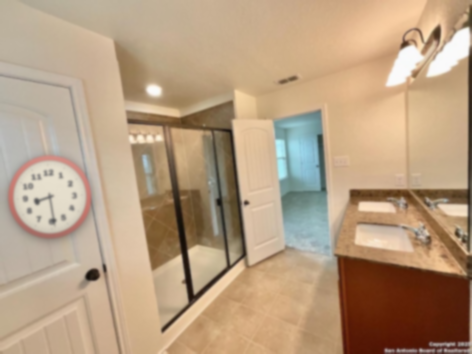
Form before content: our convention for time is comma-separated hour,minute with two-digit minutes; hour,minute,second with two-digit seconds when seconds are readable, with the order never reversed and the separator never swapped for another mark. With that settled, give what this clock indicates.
8,29
